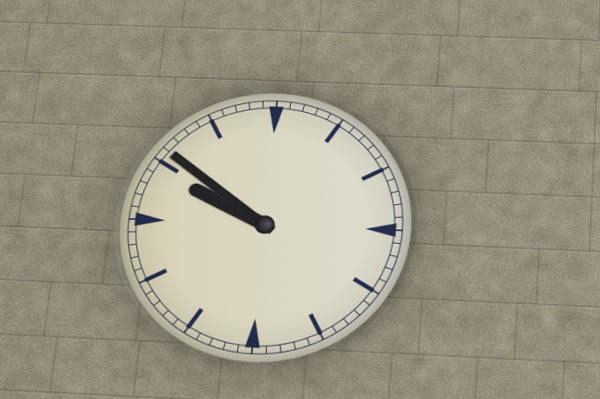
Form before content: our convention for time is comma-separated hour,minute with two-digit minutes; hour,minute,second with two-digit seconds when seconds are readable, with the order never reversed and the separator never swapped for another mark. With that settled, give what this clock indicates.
9,51
